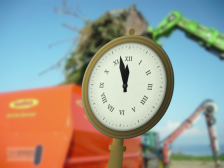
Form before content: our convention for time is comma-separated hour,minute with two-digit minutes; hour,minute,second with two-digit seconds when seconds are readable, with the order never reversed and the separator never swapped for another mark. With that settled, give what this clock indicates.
11,57
